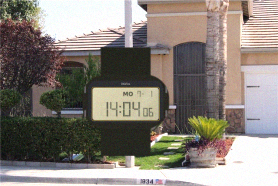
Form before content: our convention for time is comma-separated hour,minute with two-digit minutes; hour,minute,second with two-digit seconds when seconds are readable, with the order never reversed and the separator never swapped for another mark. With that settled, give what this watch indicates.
14,04,06
